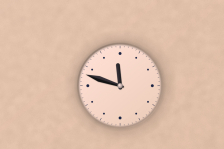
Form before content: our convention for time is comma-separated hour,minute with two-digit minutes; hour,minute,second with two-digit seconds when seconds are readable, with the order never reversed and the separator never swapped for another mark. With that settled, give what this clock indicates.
11,48
